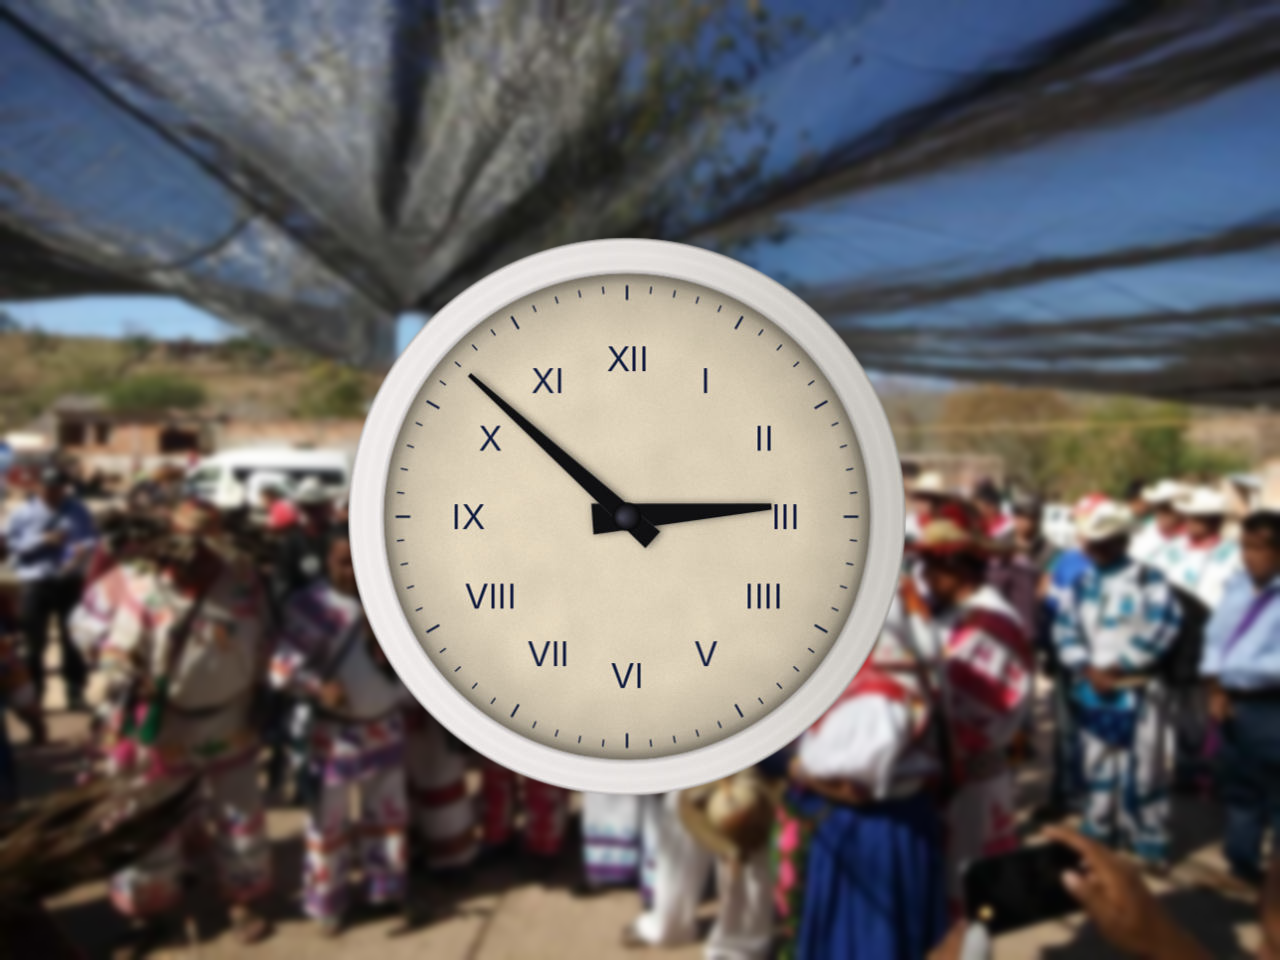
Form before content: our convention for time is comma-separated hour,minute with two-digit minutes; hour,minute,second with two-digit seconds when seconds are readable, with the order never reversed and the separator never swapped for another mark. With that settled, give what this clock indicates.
2,52
